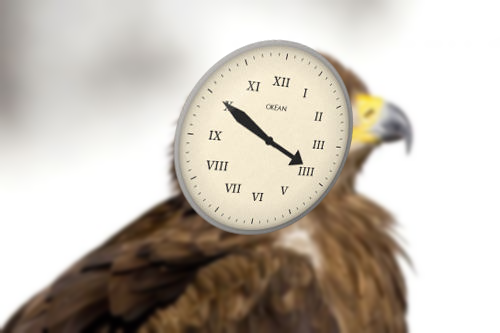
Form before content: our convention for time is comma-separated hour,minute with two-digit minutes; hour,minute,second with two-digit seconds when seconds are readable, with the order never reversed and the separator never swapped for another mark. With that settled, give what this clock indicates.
3,50
